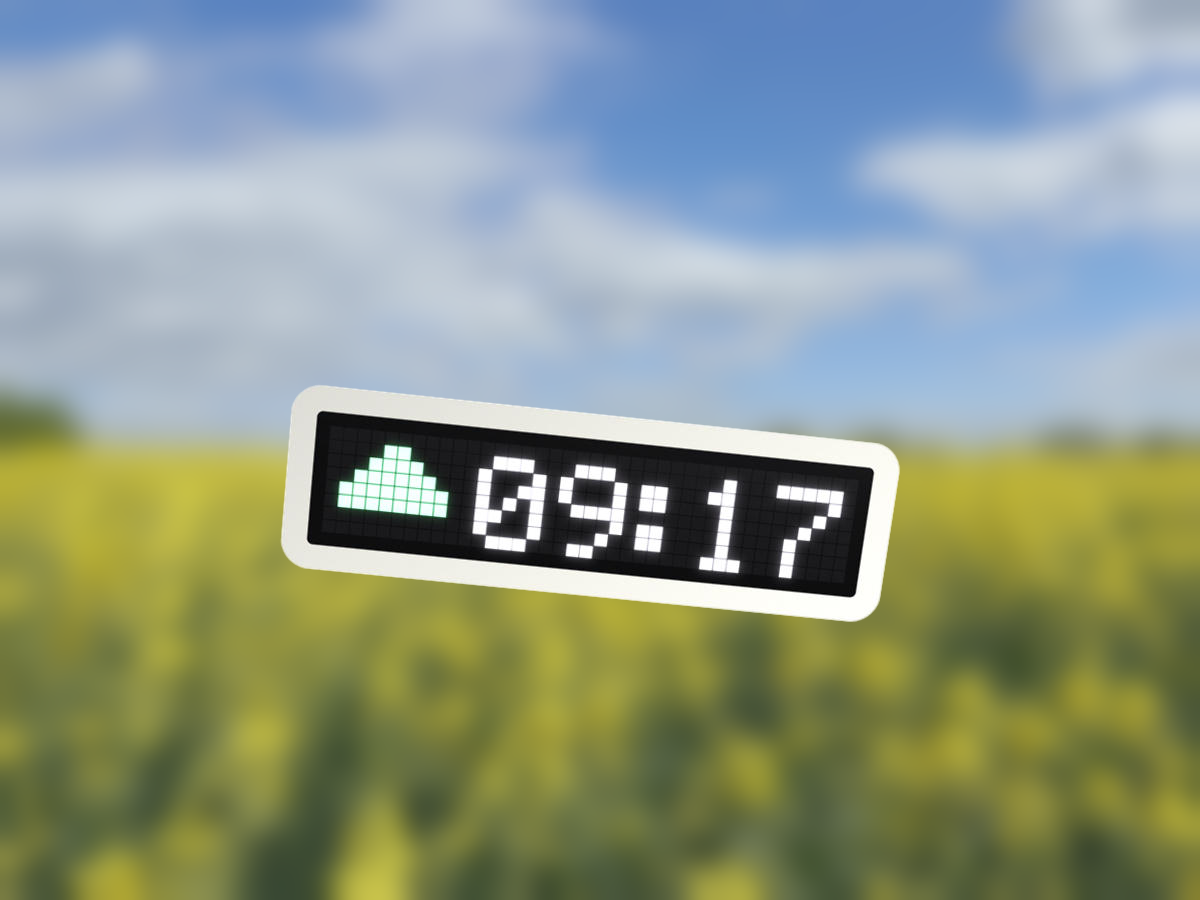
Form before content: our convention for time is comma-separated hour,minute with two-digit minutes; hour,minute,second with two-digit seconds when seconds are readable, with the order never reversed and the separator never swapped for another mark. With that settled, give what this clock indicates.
9,17
